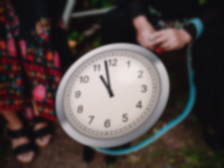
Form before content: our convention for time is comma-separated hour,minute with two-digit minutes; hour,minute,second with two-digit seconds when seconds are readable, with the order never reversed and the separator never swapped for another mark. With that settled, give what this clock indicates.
10,58
